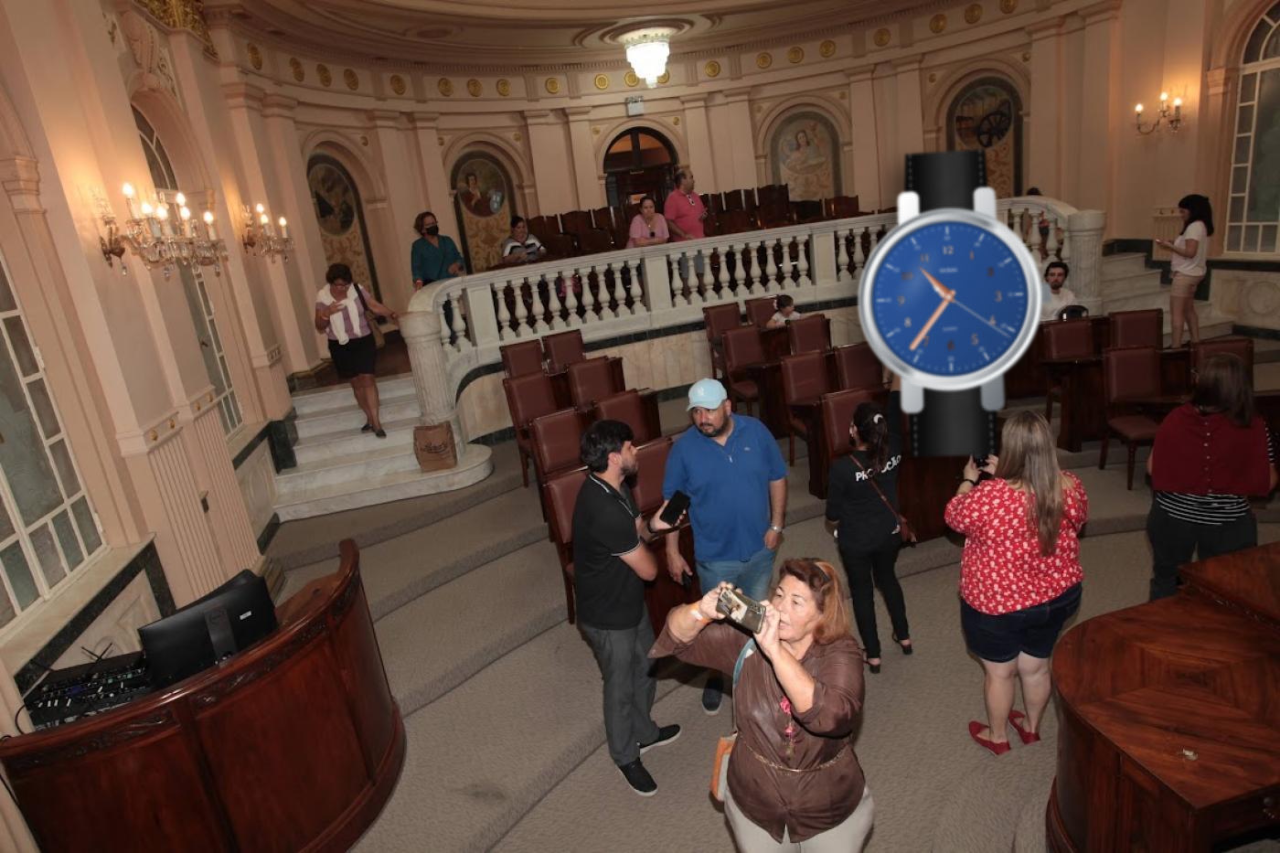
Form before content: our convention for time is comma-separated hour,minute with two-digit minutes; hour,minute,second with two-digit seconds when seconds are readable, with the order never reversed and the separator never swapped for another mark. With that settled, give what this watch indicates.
10,36,21
